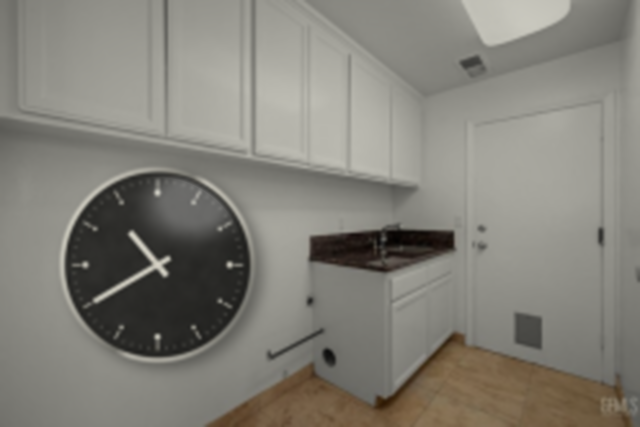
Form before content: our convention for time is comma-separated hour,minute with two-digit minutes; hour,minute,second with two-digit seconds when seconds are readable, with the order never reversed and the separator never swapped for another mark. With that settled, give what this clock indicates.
10,40
